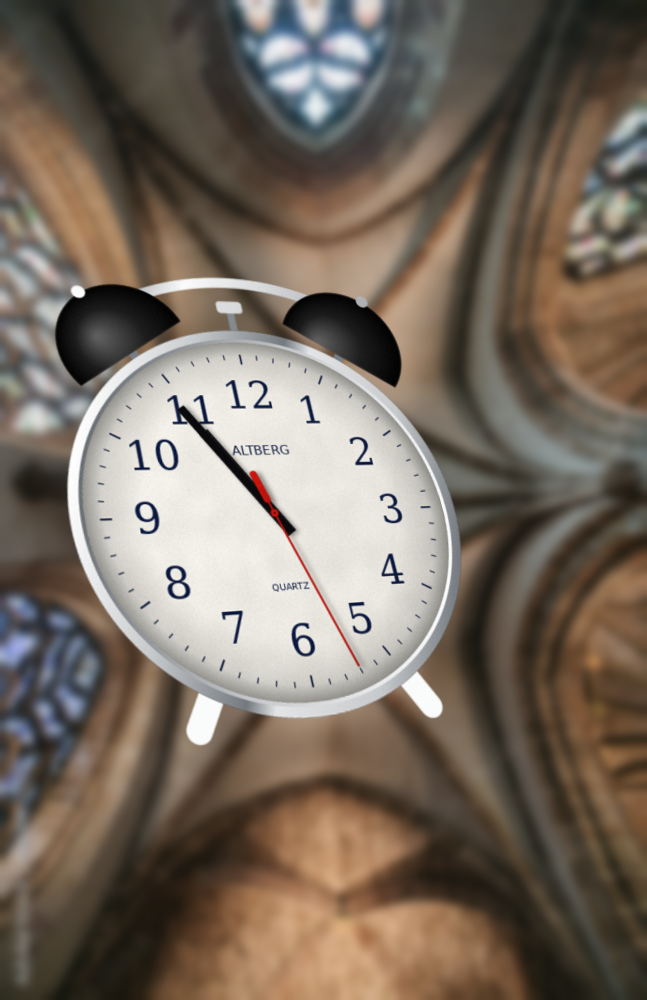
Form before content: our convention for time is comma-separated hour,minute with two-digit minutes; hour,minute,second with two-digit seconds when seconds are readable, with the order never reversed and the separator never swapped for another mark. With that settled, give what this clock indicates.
10,54,27
